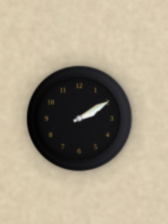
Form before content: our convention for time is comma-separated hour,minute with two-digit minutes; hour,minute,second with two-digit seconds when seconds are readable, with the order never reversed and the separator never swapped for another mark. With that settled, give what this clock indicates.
2,10
